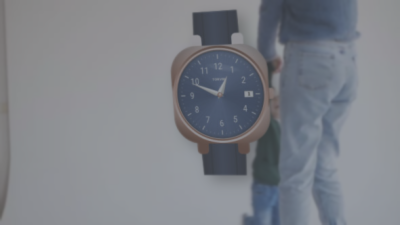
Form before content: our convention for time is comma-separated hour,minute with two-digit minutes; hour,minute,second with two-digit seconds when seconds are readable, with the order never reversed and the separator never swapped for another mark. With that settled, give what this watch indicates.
12,49
